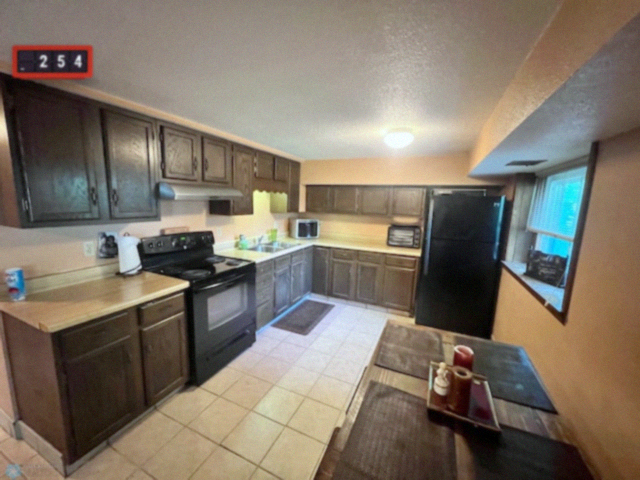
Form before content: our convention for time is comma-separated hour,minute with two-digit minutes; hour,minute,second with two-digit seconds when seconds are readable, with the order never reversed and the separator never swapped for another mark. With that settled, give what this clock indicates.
2,54
